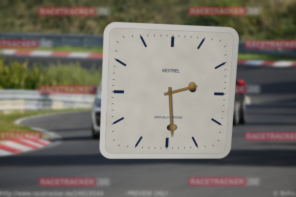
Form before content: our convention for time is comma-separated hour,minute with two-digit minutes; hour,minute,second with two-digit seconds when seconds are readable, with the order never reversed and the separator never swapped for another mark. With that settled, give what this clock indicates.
2,29
